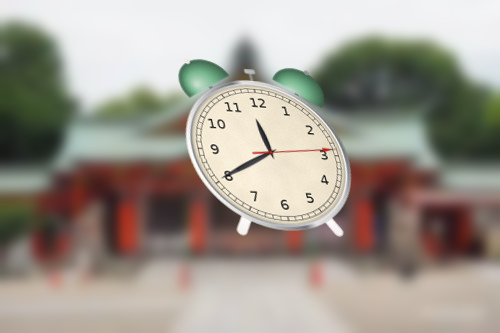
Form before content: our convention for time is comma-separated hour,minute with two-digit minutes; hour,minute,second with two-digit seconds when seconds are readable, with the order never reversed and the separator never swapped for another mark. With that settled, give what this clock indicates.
11,40,14
